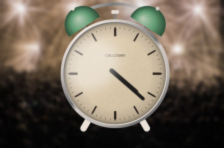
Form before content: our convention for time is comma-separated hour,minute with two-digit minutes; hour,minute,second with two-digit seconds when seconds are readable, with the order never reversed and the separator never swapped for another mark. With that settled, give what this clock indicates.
4,22
